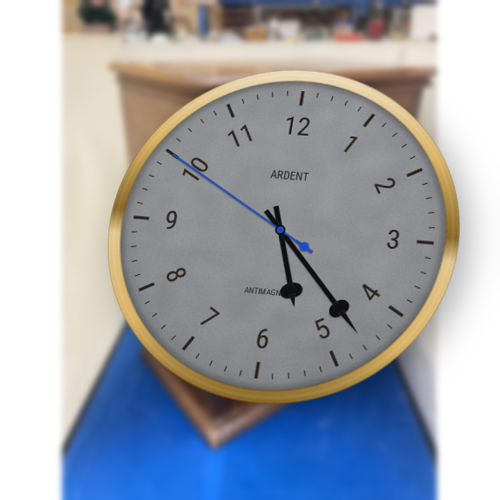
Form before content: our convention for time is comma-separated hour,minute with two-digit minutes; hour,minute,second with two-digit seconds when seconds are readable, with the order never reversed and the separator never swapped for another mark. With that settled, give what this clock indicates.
5,22,50
